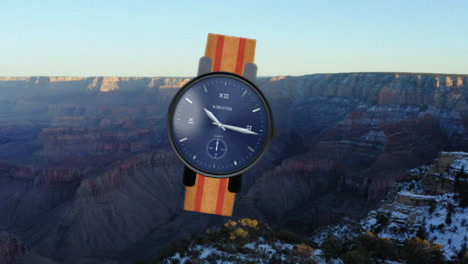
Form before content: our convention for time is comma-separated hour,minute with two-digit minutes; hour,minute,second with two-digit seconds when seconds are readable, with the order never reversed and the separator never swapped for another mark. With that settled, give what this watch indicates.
10,16
